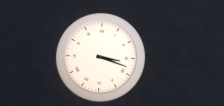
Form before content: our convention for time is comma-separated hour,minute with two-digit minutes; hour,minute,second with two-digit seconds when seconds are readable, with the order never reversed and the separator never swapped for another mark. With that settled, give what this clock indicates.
3,18
